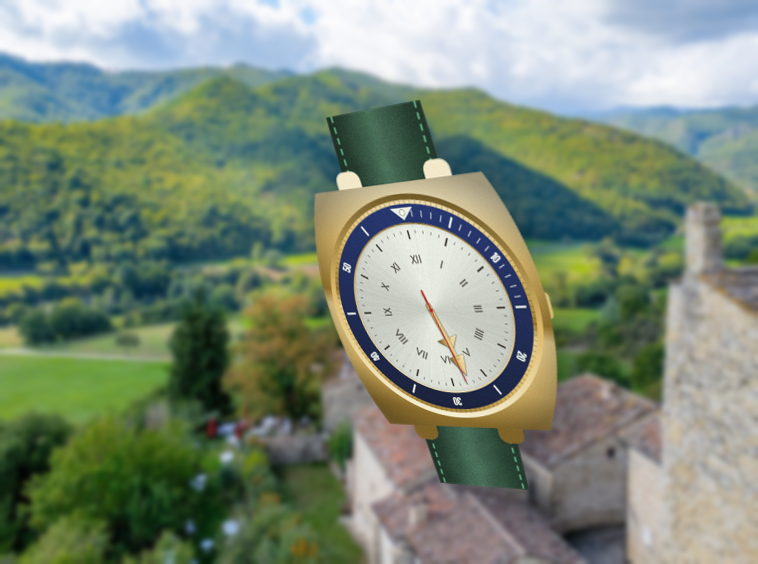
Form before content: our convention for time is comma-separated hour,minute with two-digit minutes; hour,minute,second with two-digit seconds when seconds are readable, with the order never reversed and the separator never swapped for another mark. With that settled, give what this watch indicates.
5,27,28
